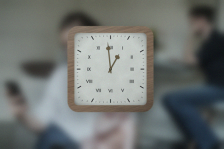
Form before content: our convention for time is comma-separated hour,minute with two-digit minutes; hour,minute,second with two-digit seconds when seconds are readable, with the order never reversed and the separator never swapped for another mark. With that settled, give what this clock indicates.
12,59
